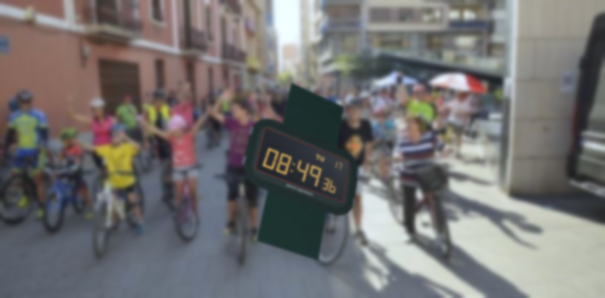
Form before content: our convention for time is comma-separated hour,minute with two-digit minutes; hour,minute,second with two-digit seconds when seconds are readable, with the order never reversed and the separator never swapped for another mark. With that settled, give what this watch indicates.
8,49,36
